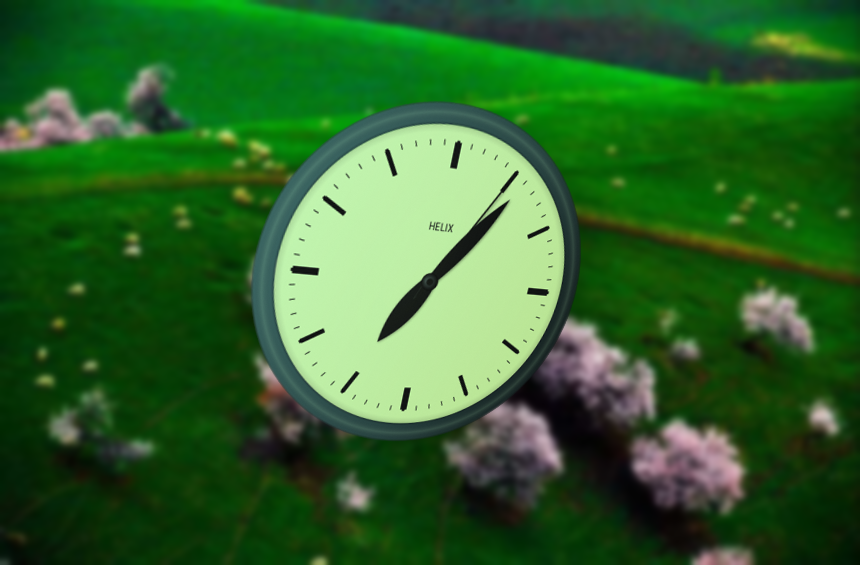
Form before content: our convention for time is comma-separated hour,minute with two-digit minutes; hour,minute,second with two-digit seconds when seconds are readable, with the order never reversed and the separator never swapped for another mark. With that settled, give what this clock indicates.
7,06,05
